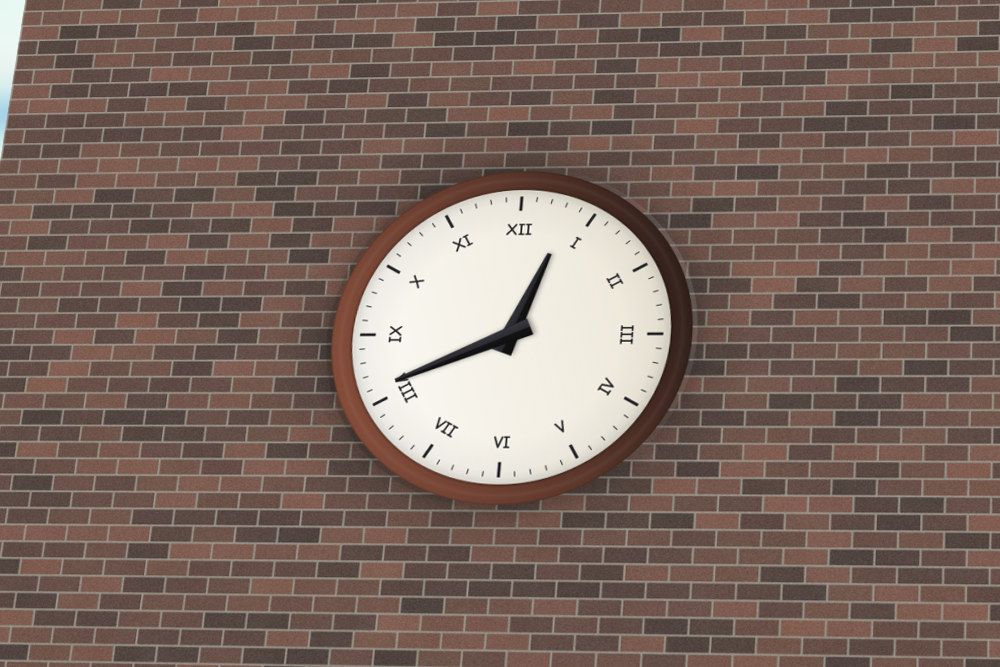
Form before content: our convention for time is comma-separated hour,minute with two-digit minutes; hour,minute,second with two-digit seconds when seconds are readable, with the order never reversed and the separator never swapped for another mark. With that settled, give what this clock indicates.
12,41
